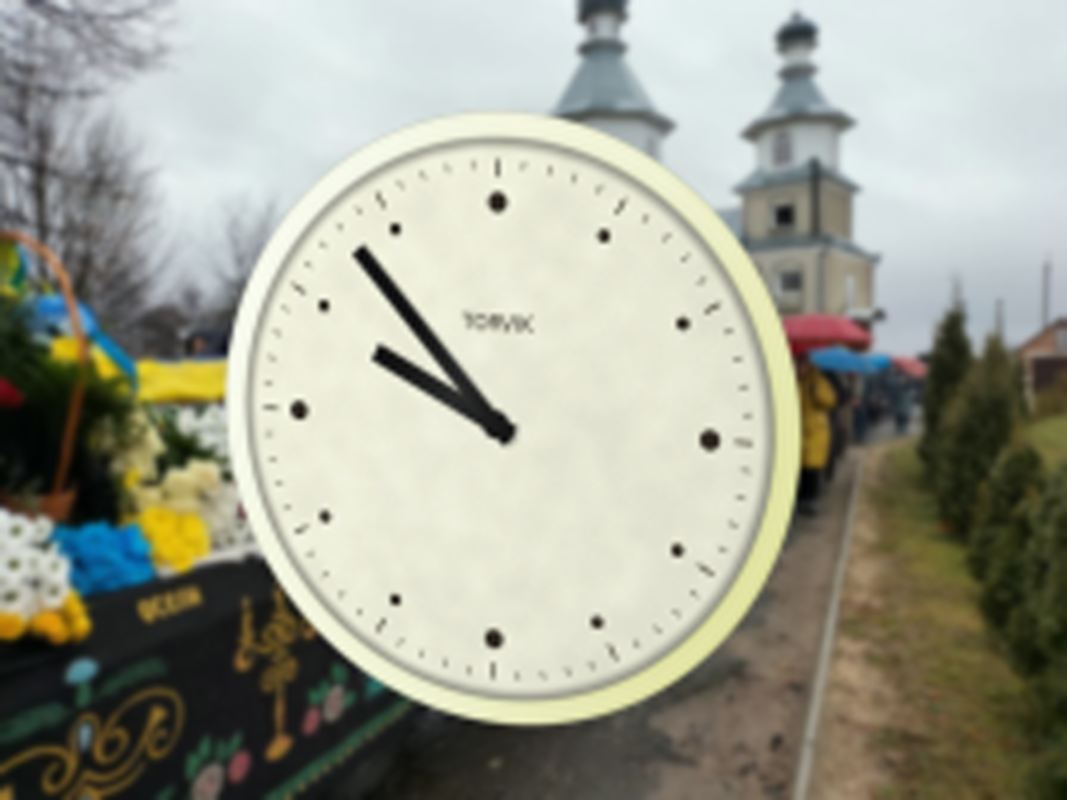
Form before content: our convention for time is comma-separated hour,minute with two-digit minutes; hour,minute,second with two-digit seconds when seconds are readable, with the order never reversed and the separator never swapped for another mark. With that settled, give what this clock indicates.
9,53
